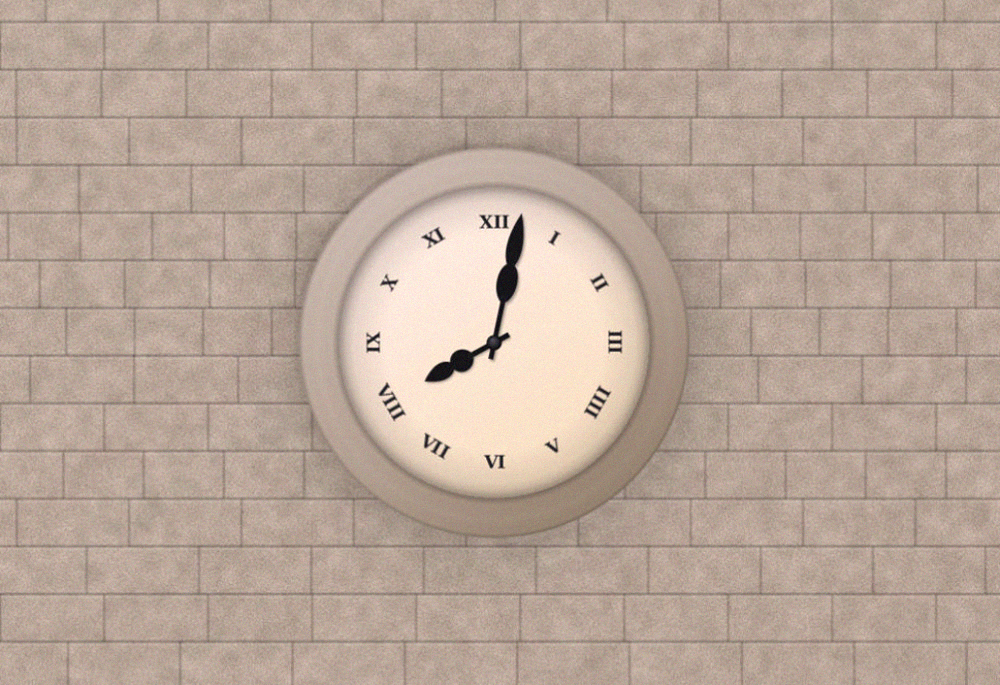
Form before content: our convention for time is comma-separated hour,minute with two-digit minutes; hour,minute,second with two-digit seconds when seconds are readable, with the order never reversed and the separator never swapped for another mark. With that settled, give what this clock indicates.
8,02
